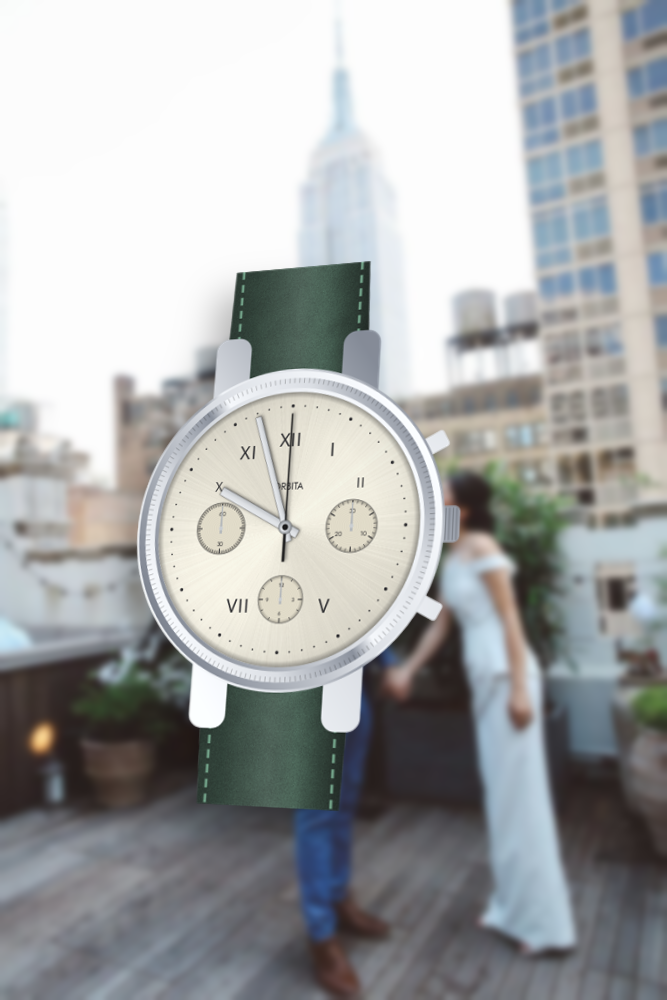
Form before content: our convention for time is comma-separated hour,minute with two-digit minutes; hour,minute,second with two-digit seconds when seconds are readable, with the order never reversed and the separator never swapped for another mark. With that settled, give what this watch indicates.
9,57
